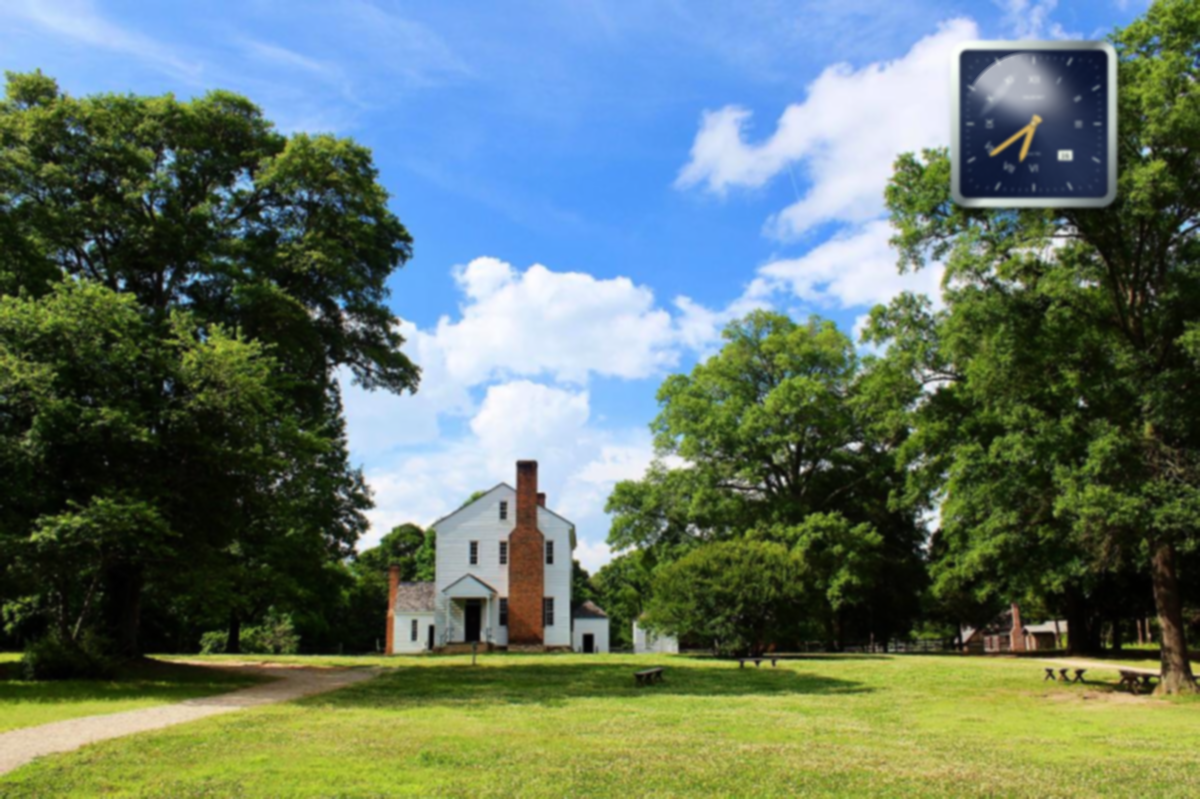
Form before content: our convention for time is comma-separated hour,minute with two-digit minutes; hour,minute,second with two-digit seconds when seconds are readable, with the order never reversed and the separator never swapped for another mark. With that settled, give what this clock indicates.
6,39
